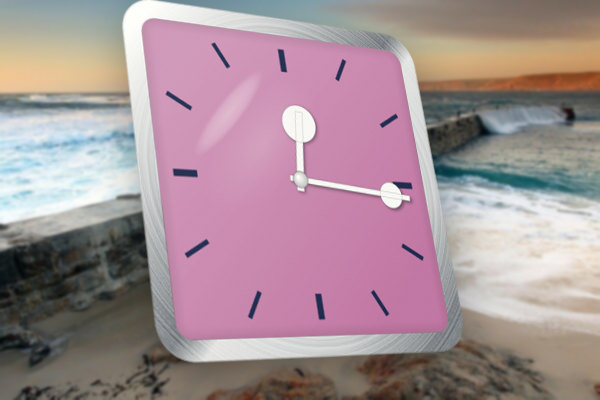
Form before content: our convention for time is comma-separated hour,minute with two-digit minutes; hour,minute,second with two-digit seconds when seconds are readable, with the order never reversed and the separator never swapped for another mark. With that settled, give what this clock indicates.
12,16
